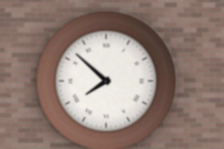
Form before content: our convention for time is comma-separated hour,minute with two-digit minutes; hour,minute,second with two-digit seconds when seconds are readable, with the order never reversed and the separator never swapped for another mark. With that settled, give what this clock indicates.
7,52
